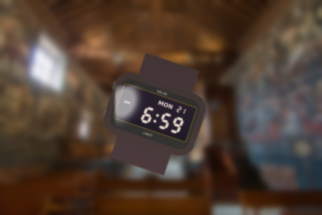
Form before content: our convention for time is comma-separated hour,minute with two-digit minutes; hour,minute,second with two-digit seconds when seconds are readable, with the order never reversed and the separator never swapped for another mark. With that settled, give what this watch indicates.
6,59
